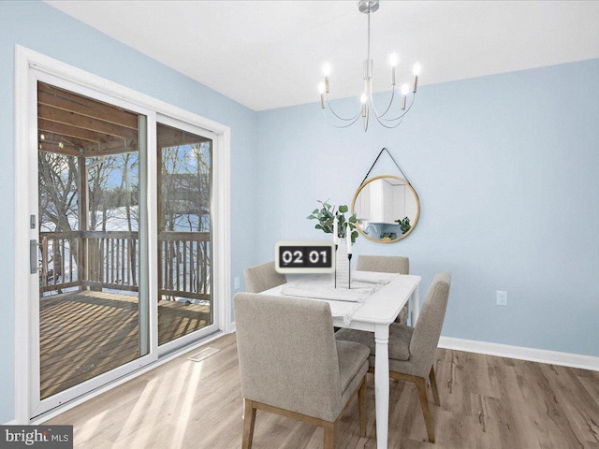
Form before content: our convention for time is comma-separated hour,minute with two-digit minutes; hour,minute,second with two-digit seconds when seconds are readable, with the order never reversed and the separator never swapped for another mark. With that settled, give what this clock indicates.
2,01
